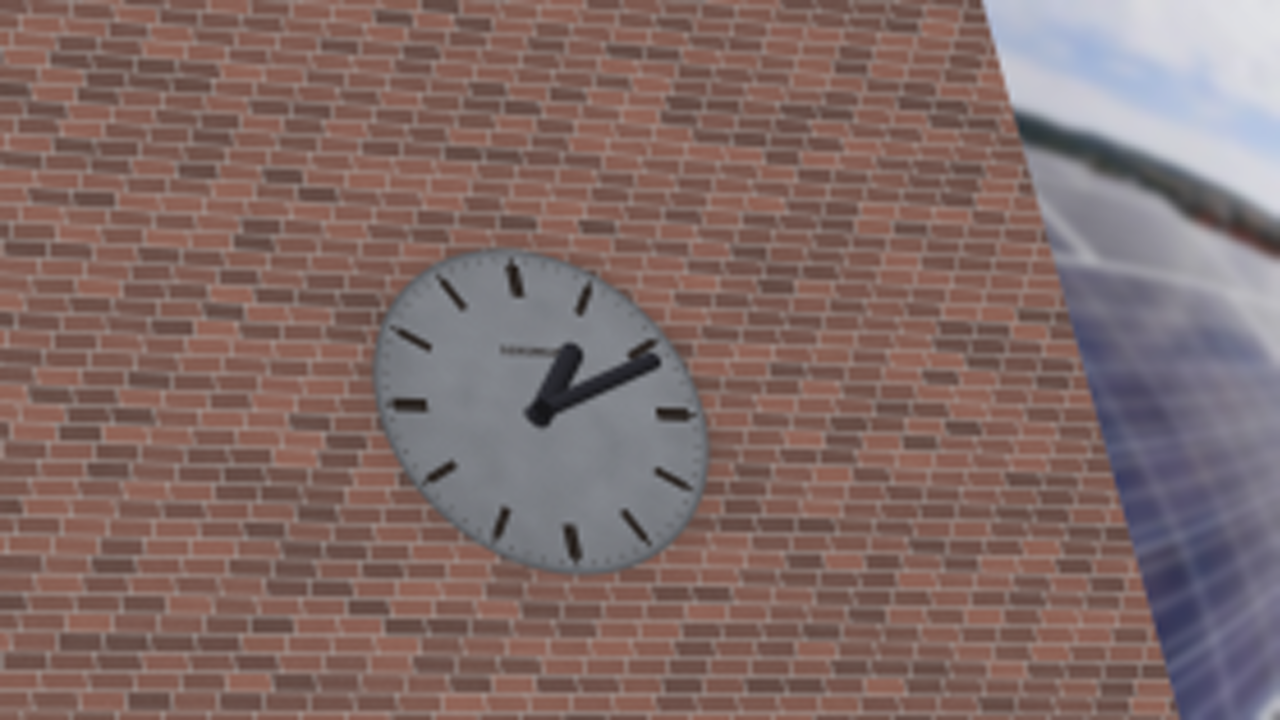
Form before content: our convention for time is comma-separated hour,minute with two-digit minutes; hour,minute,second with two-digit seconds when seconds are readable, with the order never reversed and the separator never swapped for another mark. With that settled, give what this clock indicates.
1,11
